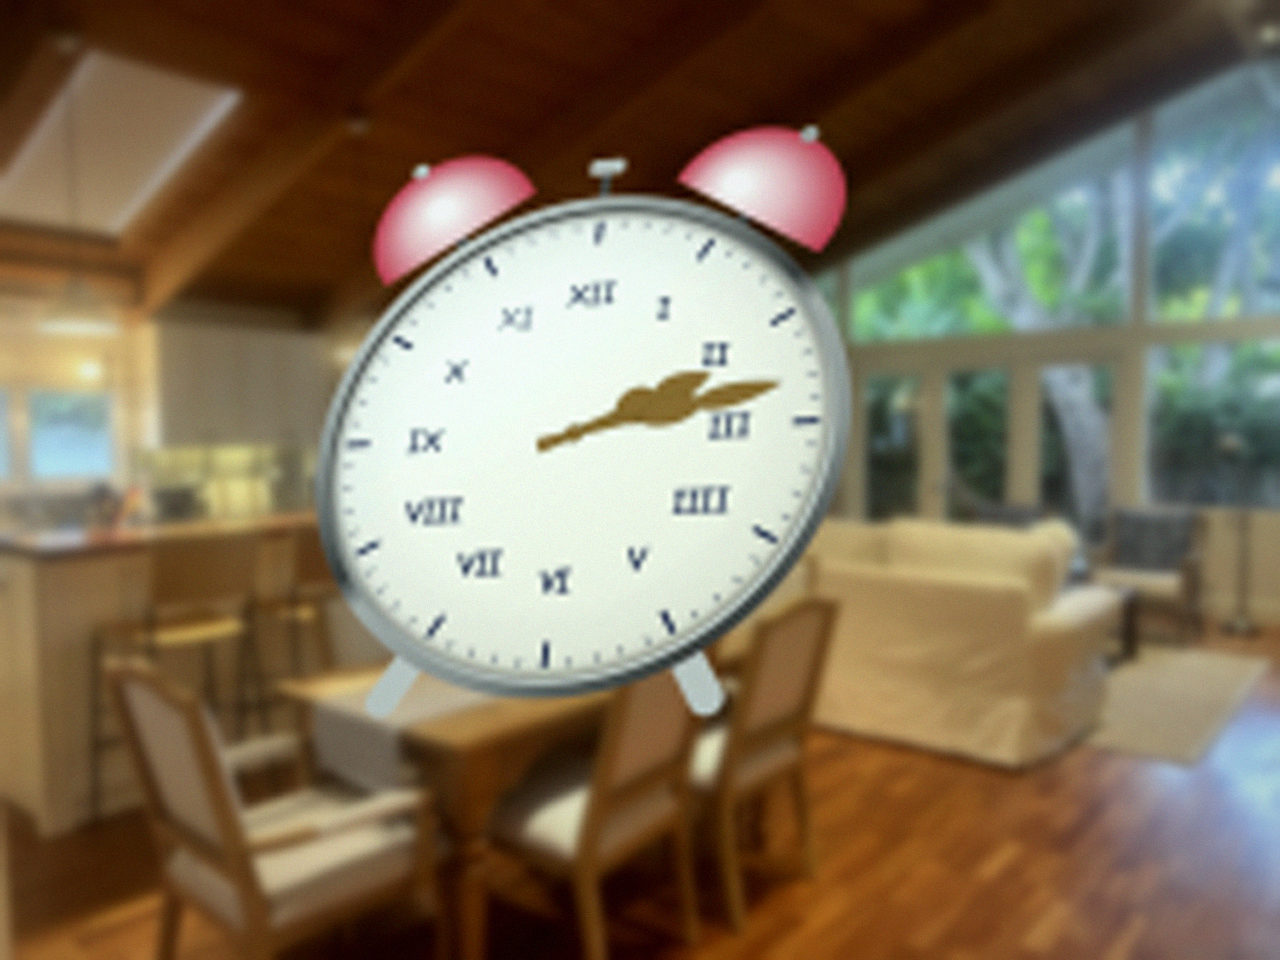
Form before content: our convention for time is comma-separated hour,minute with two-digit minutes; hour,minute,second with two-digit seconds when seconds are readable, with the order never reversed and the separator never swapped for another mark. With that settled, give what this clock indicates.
2,13
